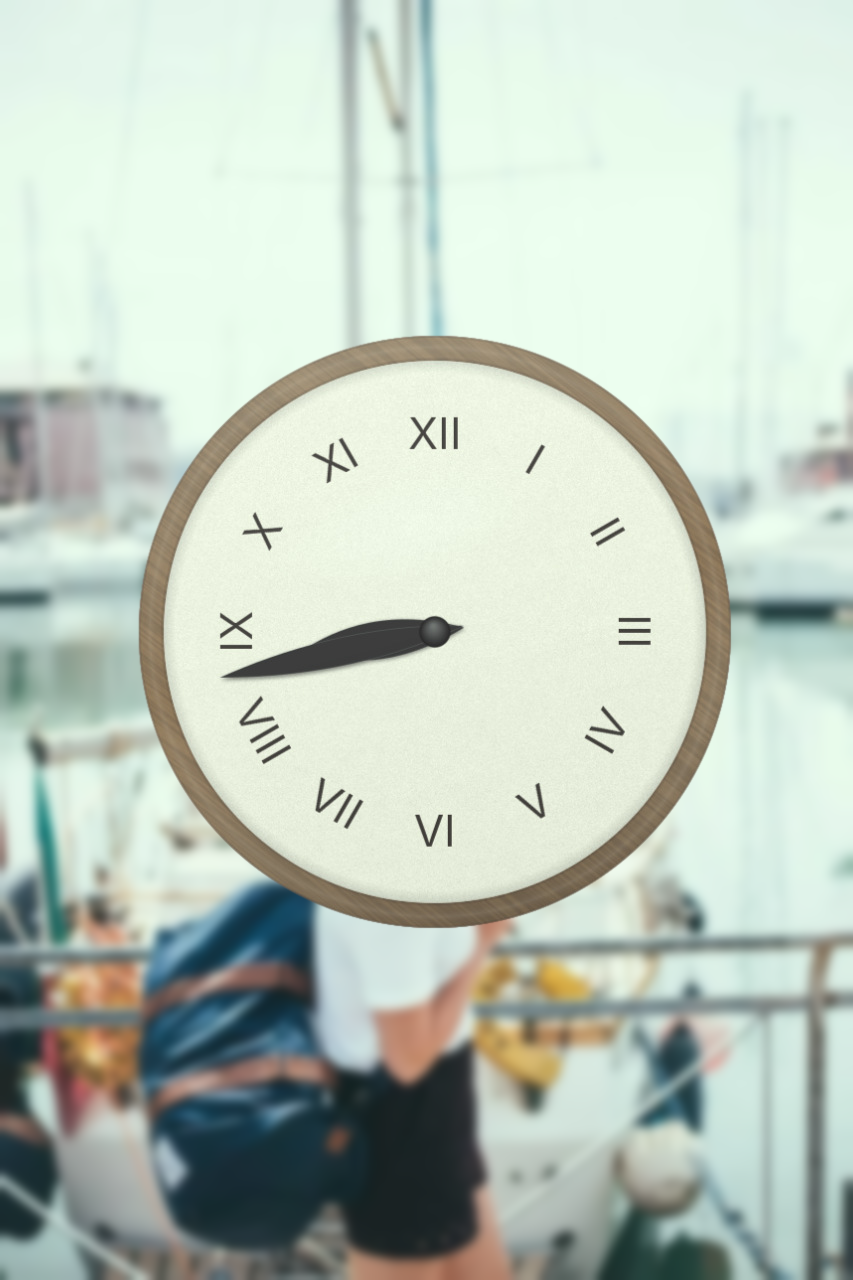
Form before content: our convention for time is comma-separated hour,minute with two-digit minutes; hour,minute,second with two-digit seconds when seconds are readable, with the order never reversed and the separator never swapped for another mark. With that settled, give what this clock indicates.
8,43
